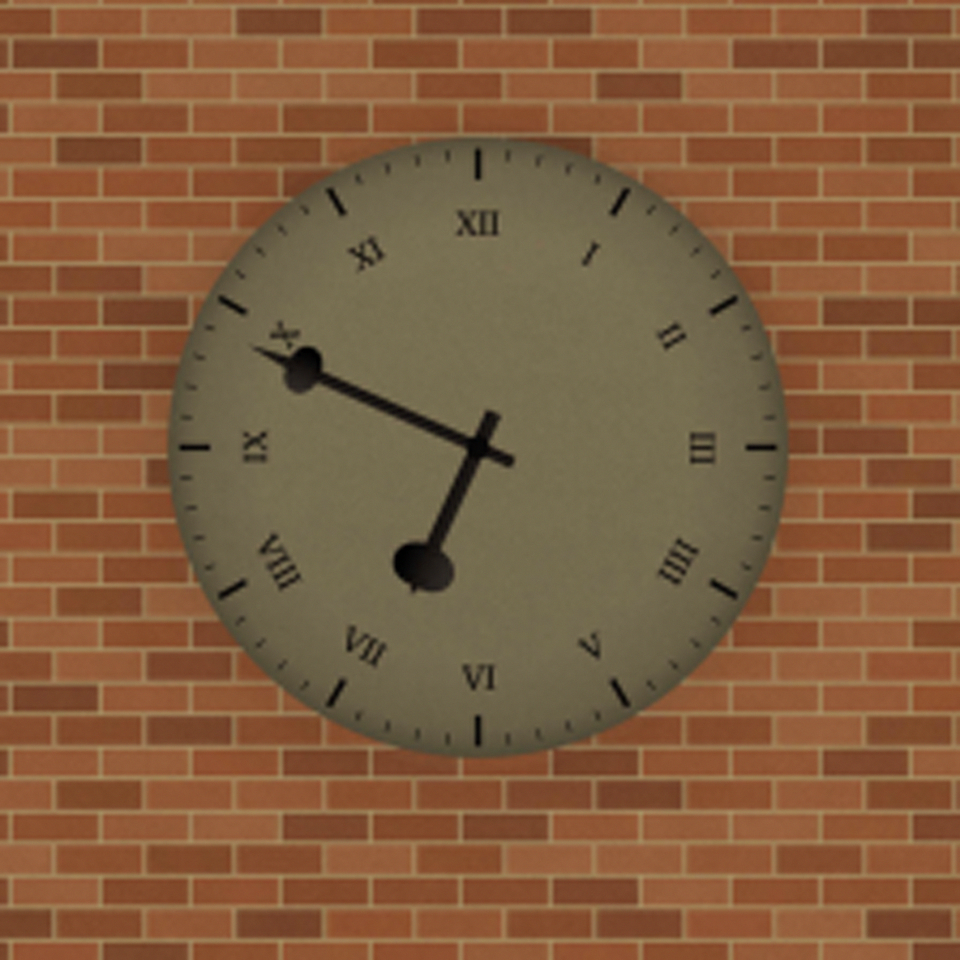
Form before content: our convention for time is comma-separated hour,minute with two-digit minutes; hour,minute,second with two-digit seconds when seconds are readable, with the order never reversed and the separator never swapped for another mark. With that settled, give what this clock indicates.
6,49
